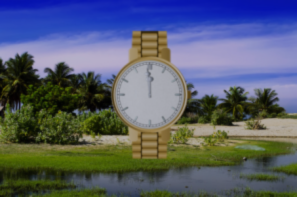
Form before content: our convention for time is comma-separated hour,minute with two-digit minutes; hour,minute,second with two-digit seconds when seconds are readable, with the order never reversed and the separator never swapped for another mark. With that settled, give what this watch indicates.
11,59
